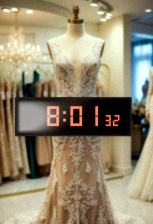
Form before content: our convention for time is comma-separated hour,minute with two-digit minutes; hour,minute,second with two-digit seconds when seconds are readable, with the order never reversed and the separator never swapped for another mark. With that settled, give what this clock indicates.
8,01,32
